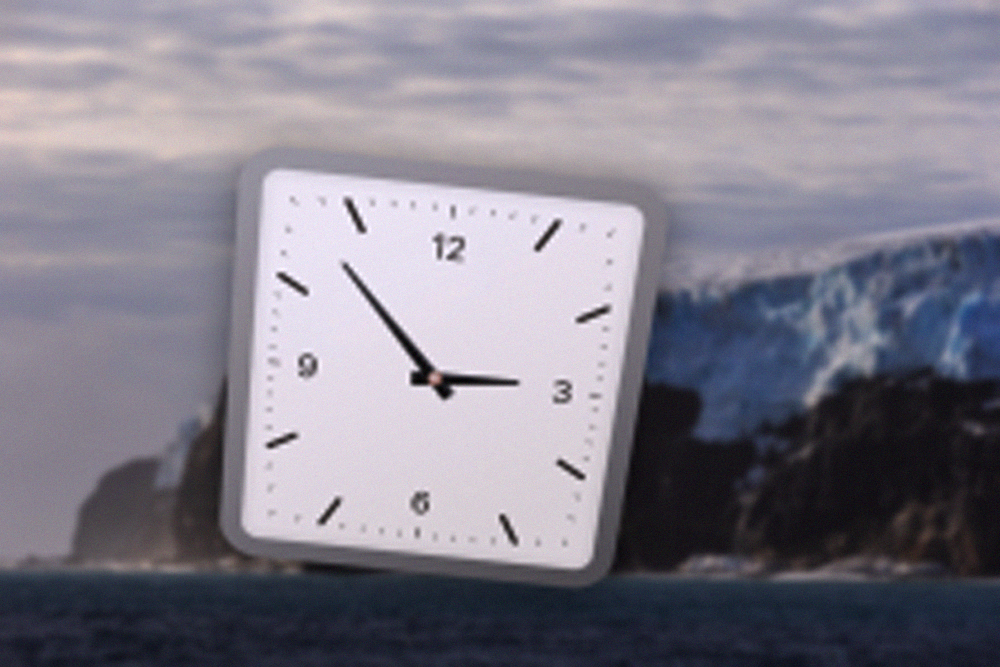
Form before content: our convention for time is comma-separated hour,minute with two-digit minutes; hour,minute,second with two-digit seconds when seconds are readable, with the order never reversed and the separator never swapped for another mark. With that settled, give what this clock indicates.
2,53
